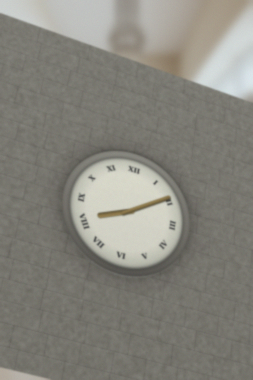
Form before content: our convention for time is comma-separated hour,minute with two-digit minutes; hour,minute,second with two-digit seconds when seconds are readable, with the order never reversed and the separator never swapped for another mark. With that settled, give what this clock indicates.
8,09
